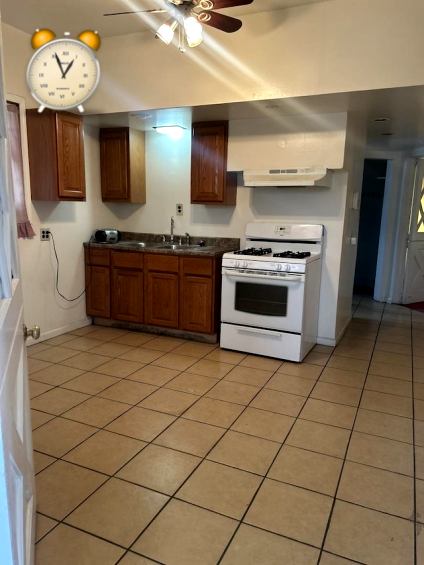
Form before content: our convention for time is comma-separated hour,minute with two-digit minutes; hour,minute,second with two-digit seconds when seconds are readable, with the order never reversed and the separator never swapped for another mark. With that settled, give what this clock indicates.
12,56
